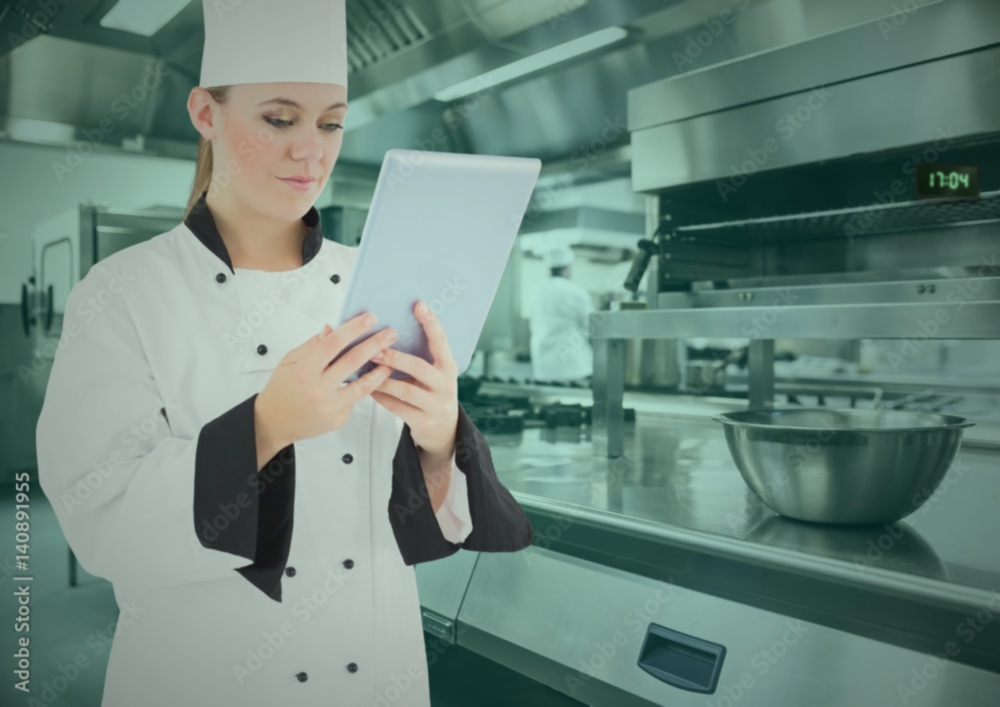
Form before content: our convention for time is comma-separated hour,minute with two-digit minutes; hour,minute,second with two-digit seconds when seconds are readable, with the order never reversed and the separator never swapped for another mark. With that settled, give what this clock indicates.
17,04
